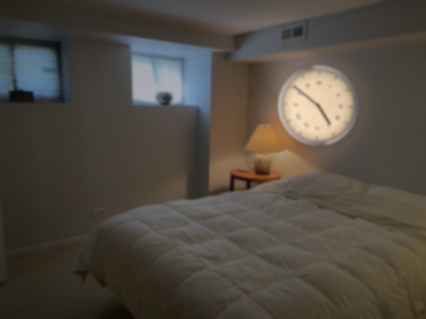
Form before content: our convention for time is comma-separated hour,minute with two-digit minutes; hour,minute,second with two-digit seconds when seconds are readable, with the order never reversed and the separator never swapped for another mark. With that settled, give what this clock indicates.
4,51
